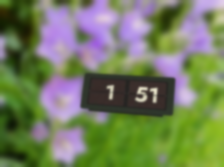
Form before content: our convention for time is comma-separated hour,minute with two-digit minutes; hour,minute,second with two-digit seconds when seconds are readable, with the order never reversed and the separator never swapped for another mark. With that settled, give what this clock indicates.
1,51
